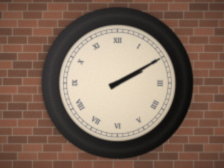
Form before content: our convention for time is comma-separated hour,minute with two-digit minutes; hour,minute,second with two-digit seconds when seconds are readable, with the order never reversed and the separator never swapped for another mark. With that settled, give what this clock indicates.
2,10
